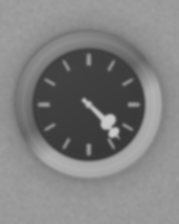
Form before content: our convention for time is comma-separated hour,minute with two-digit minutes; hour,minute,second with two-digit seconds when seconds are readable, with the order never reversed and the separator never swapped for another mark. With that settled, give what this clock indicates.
4,23
